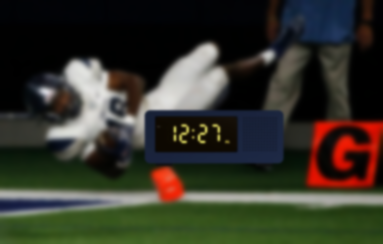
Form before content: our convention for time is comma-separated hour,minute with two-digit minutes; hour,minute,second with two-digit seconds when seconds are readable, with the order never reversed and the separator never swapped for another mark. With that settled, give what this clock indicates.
12,27
